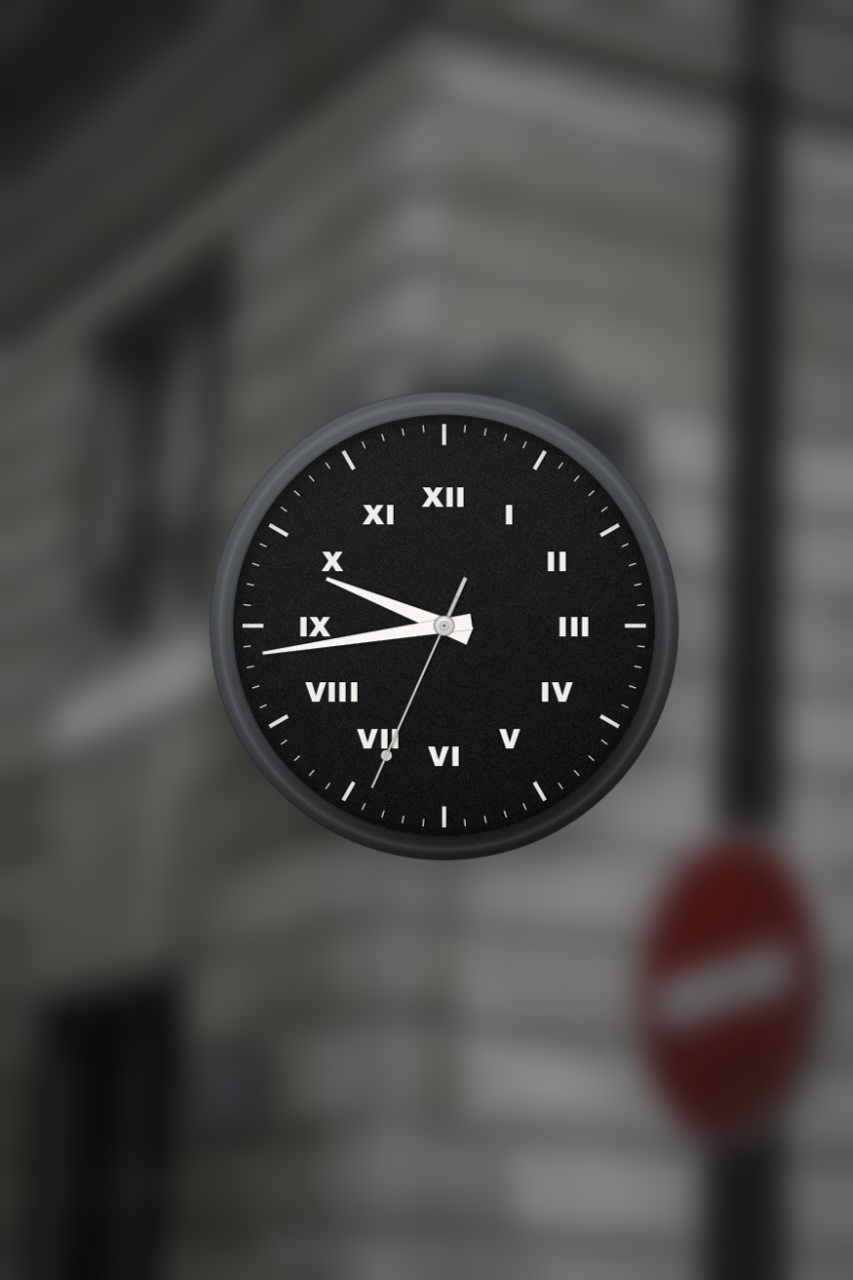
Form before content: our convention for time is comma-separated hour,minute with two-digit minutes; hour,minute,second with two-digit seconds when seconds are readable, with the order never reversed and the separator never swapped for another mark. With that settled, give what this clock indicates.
9,43,34
